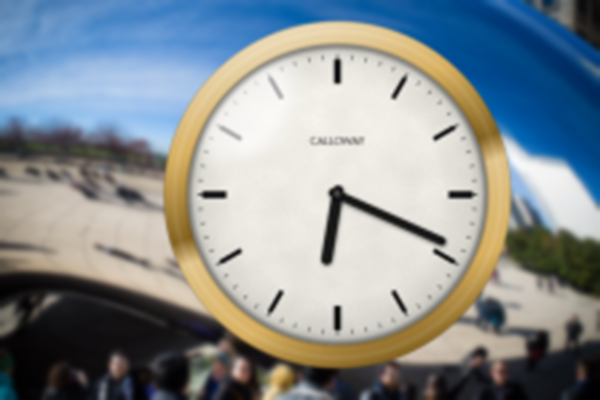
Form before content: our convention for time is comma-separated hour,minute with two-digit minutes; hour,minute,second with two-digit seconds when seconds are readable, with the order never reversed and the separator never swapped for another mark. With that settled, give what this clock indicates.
6,19
